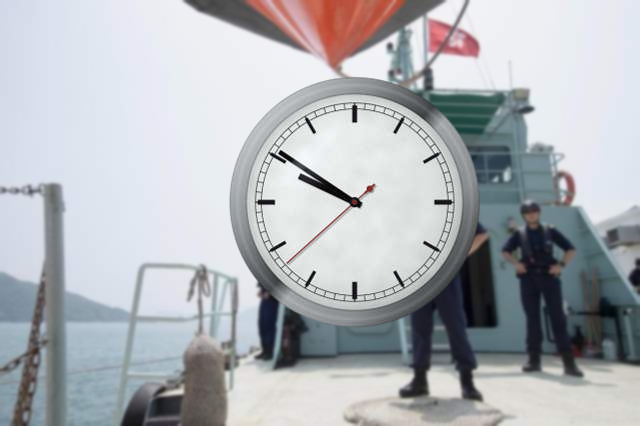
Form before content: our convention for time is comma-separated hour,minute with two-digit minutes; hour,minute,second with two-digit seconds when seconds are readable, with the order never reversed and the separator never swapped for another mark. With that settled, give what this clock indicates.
9,50,38
